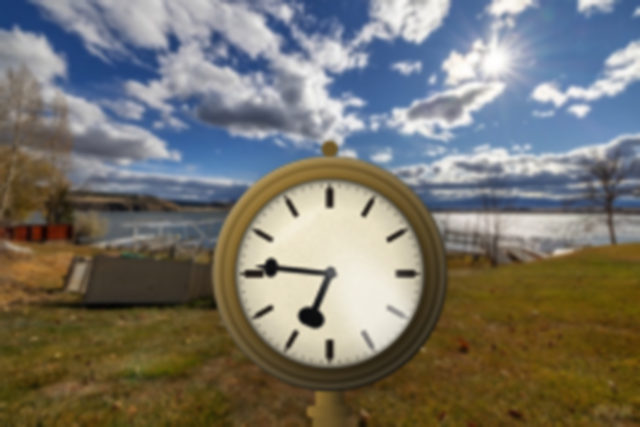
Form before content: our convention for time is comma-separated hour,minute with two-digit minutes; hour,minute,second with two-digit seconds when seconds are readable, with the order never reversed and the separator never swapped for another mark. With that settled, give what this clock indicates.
6,46
